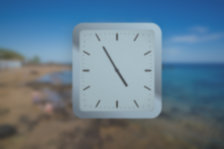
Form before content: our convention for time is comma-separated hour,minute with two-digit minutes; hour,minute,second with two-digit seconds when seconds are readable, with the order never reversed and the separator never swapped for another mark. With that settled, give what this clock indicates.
4,55
